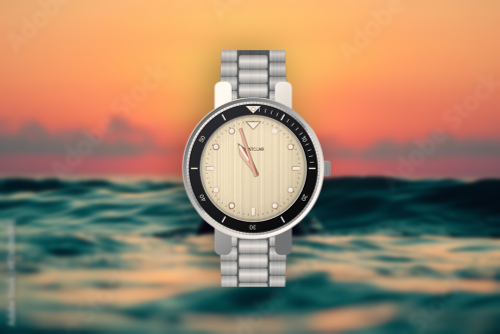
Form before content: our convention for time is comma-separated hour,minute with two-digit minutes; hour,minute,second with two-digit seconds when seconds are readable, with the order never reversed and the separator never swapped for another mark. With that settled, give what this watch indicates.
10,57
